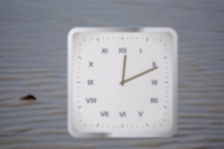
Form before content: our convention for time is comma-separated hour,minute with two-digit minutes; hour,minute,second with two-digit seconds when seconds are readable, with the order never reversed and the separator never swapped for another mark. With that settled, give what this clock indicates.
12,11
